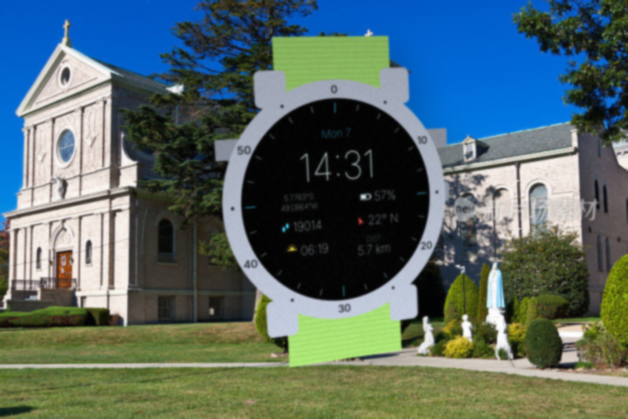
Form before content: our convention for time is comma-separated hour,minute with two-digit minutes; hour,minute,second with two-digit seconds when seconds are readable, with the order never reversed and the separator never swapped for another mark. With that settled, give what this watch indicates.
14,31
